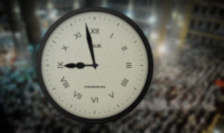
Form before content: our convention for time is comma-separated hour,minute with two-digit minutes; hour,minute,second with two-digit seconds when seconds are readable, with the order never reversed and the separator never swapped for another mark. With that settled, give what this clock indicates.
8,58
